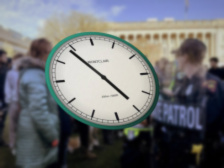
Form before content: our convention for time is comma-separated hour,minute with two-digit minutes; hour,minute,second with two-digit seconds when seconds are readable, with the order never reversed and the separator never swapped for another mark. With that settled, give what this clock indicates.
4,54
